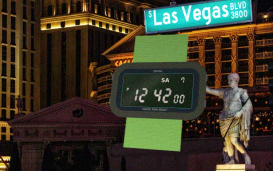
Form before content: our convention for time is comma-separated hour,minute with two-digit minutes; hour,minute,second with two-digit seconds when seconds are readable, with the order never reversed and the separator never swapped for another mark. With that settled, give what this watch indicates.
12,42,00
